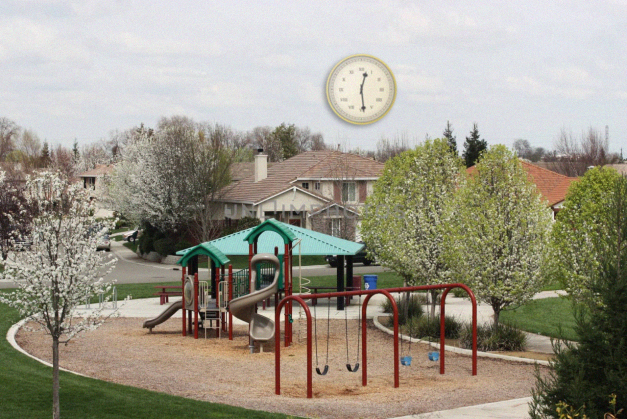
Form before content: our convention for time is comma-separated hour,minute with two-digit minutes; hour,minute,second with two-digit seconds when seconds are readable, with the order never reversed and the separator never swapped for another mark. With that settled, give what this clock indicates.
12,29
